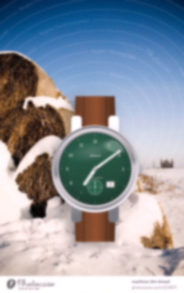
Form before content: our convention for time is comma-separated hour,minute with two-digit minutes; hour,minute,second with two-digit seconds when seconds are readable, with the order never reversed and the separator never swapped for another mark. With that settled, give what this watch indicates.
7,09
